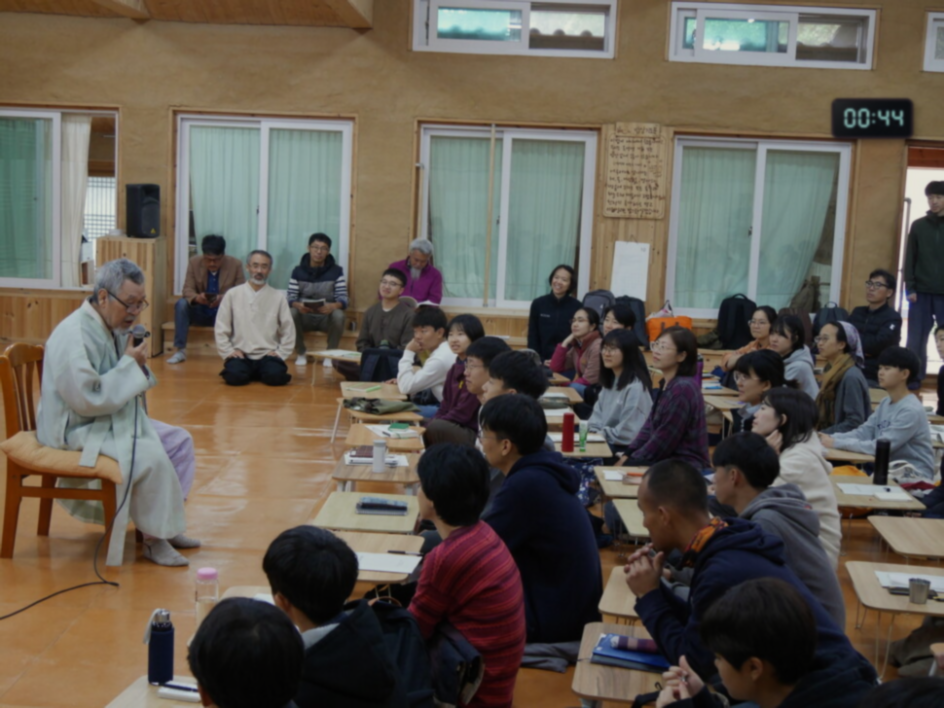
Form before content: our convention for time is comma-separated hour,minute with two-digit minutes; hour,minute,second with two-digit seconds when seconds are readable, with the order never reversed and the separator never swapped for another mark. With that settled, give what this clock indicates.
0,44
